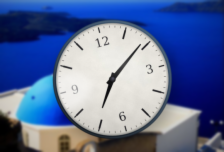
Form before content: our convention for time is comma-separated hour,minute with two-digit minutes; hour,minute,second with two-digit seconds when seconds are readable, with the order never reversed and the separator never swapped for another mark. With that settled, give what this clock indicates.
7,09
